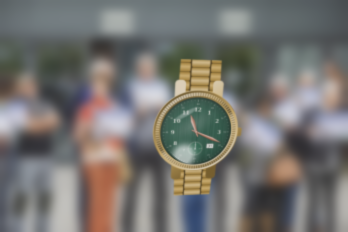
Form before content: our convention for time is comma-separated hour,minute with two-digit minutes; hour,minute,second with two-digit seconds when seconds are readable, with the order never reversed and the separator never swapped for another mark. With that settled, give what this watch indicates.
11,19
